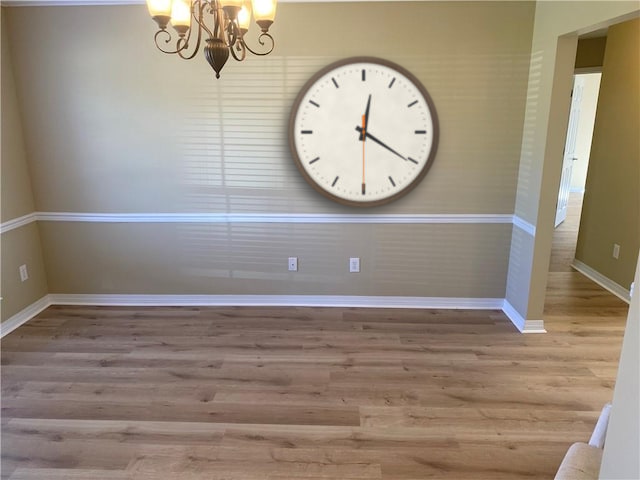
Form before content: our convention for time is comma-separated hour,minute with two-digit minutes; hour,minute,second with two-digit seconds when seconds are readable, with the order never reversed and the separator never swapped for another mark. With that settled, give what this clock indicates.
12,20,30
